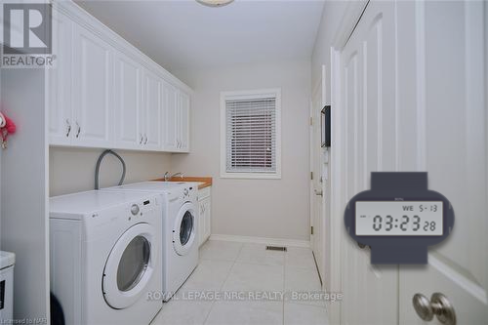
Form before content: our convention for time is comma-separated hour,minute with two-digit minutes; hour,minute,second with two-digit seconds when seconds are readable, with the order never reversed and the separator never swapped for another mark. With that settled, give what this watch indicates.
3,23,28
